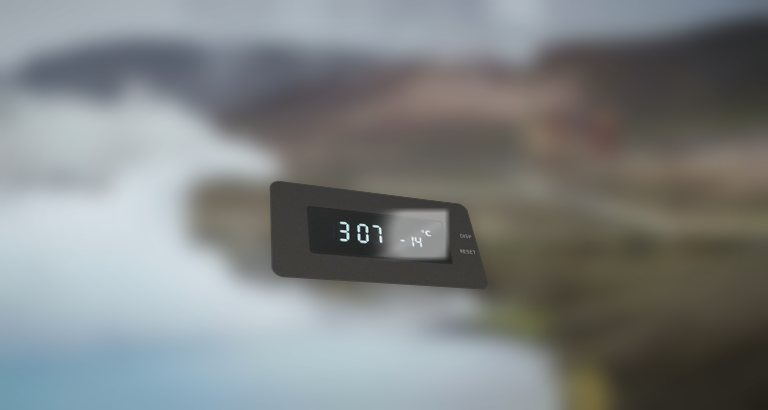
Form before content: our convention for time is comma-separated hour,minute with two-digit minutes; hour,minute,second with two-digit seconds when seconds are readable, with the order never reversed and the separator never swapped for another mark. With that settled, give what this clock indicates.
3,07
